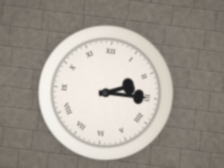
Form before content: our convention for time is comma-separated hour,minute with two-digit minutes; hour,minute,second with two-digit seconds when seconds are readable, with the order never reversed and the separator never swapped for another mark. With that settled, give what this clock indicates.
2,15
